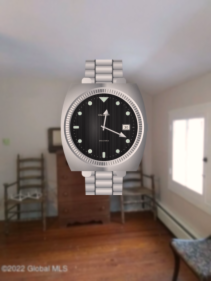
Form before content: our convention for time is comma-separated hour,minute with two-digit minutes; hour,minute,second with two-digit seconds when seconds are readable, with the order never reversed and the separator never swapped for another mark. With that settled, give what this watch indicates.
12,19
